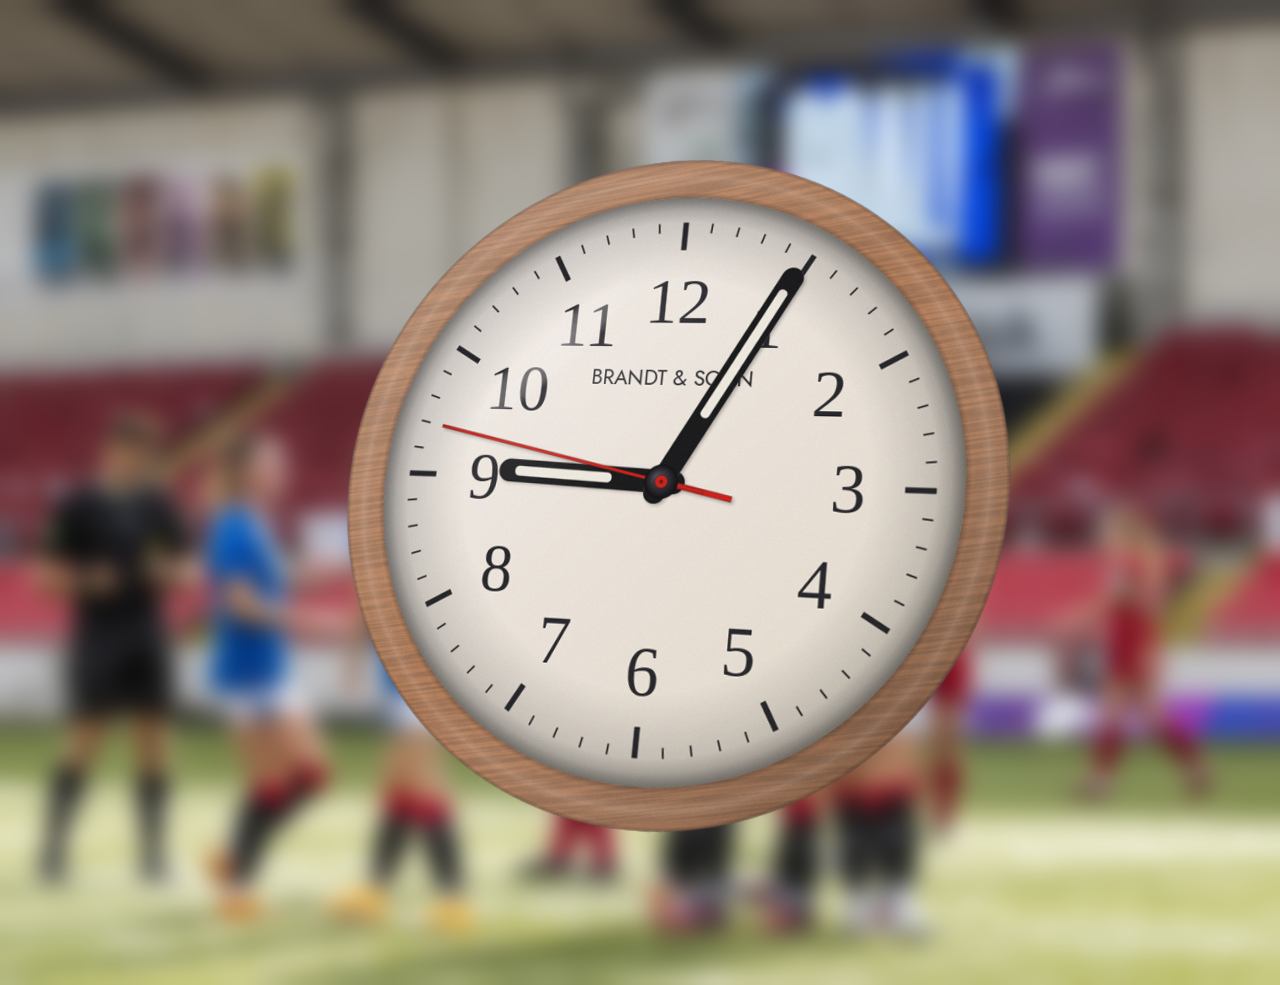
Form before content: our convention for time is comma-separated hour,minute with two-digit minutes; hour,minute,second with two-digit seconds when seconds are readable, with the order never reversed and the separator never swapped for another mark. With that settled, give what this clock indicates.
9,04,47
